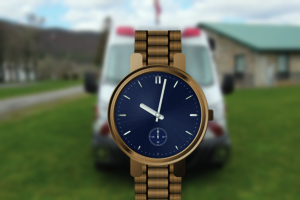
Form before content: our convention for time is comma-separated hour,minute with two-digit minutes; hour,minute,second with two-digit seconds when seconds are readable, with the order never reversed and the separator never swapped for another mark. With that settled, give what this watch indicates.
10,02
